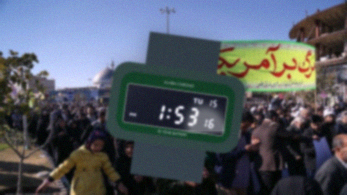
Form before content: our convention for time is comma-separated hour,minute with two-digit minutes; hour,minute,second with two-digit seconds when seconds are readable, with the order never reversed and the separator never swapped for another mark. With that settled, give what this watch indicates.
1,53
